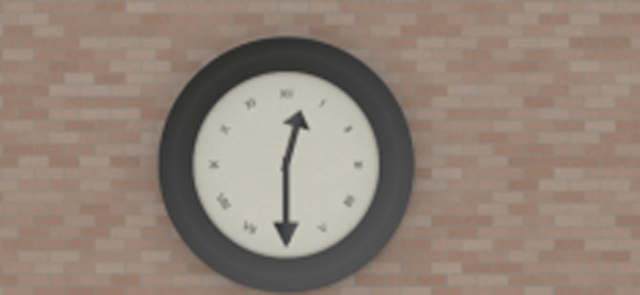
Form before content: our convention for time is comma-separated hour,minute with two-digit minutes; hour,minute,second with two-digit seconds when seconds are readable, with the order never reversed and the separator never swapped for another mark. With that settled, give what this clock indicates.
12,30
